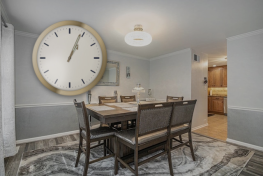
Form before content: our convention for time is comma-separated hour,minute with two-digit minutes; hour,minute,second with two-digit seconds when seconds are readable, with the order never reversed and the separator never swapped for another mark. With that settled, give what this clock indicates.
1,04
